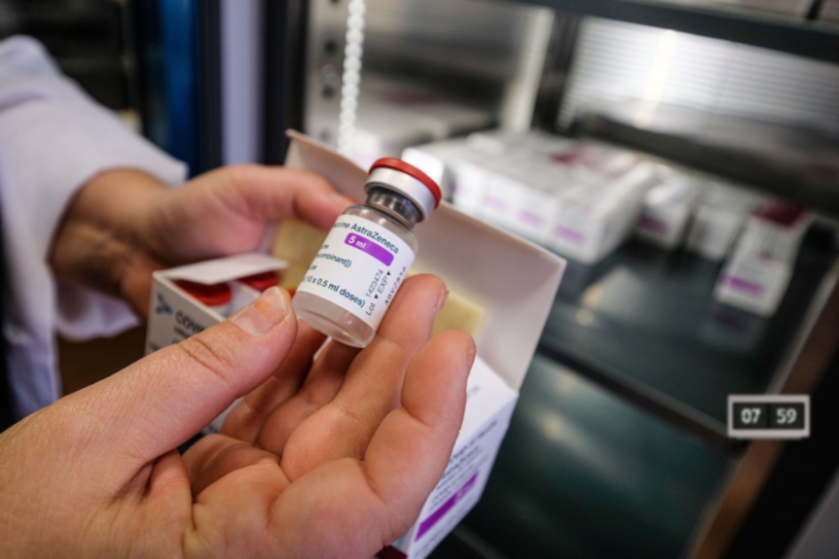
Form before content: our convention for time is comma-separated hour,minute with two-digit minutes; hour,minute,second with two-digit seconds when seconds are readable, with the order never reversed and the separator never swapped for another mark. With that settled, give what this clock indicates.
7,59
